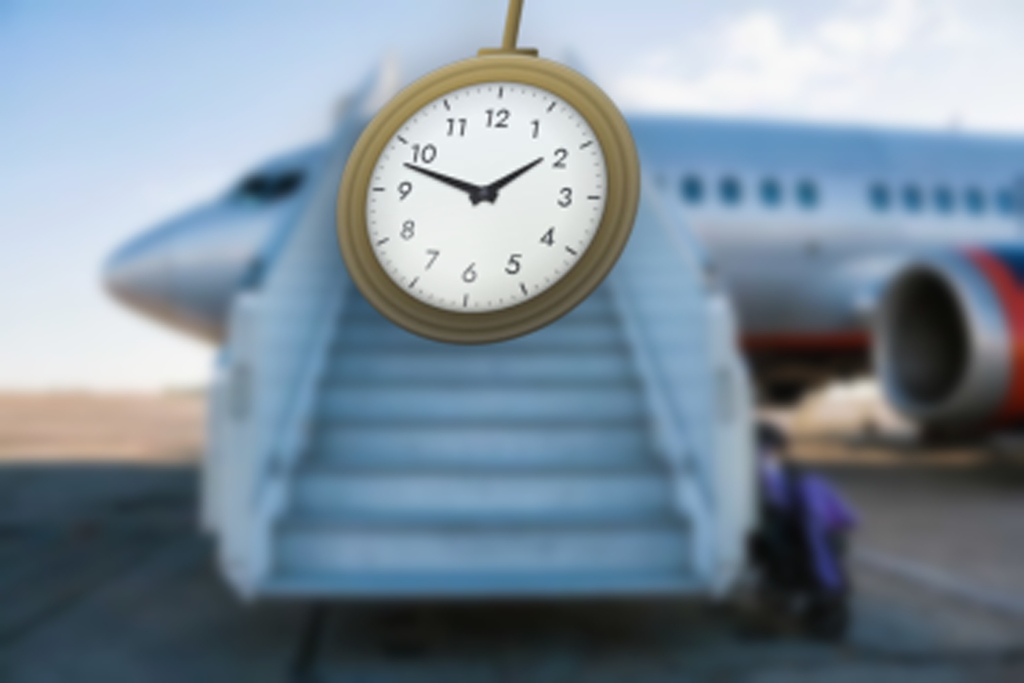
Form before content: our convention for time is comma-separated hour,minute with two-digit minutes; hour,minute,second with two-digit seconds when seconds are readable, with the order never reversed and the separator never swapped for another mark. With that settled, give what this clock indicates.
1,48
